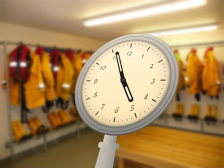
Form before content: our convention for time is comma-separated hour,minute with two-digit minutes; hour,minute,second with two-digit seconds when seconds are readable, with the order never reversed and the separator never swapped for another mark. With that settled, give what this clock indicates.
4,56
